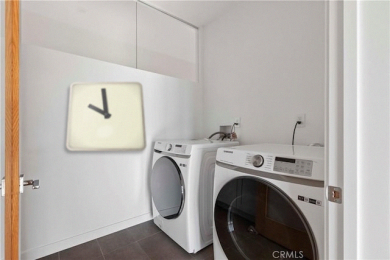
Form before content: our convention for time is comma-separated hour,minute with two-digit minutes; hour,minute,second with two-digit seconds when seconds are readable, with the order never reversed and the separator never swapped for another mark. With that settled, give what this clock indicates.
9,59
